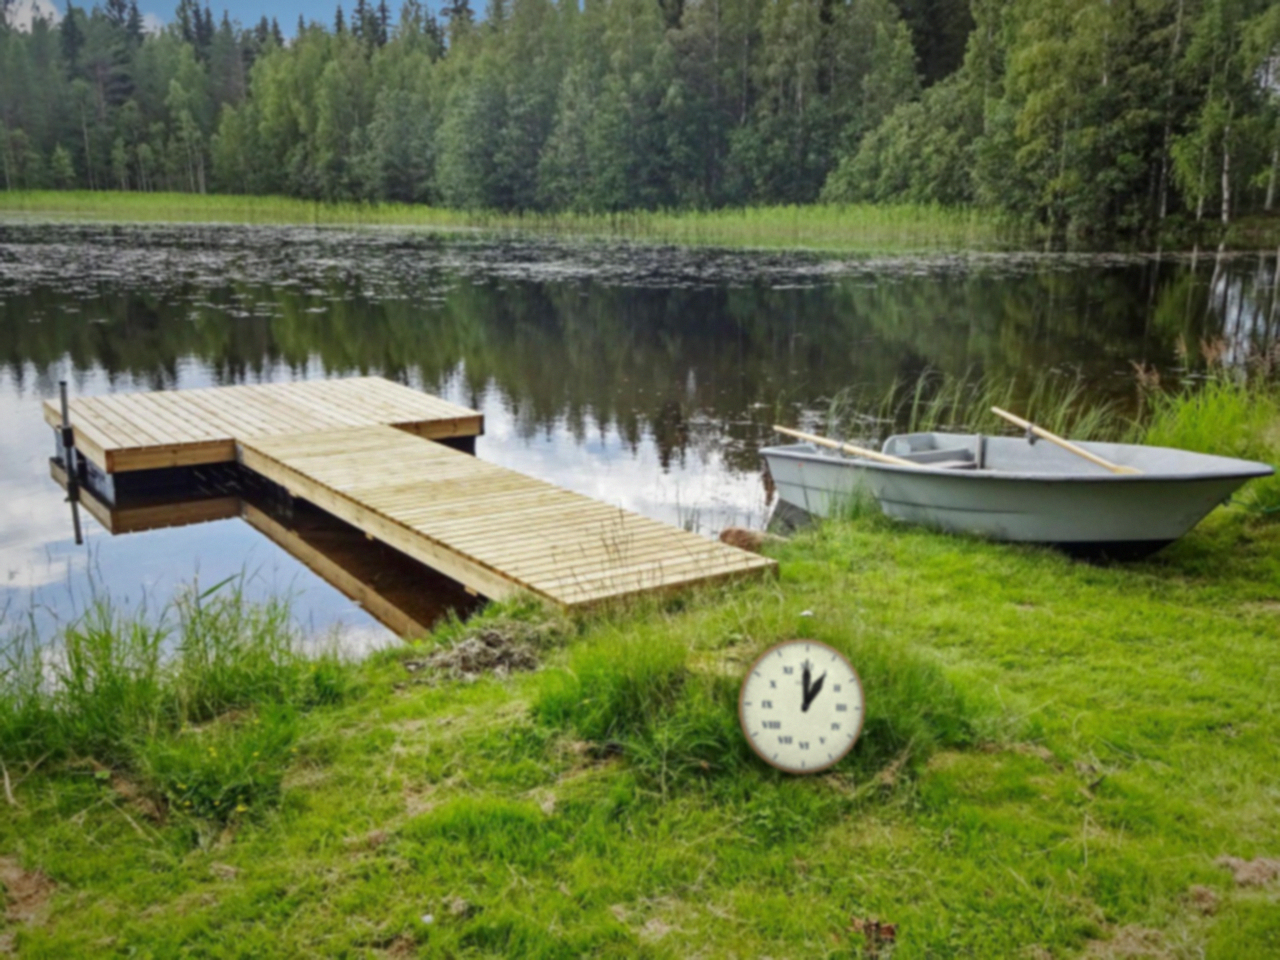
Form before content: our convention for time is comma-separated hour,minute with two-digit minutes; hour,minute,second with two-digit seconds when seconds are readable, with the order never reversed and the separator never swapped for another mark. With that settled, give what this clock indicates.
1,00
